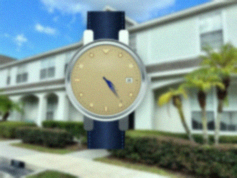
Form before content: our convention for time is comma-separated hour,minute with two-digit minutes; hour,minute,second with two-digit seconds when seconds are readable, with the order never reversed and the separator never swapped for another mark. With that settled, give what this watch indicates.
4,24
